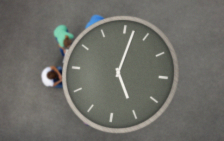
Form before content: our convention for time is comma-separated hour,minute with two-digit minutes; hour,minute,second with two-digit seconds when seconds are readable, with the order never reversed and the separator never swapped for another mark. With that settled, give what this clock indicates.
5,02
